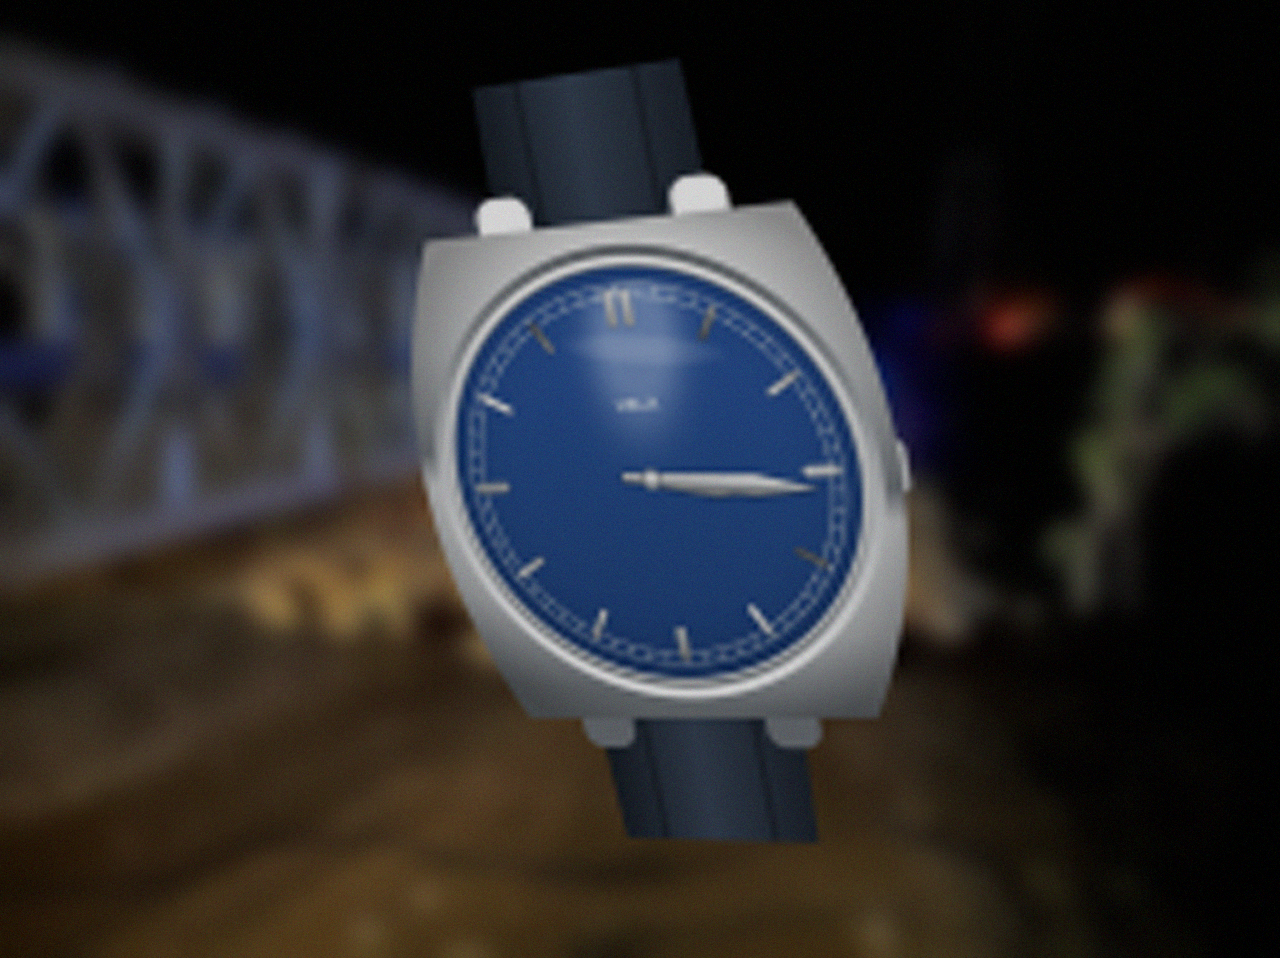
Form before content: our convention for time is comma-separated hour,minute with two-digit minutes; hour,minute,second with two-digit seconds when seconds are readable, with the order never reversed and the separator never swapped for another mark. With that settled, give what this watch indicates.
3,16
